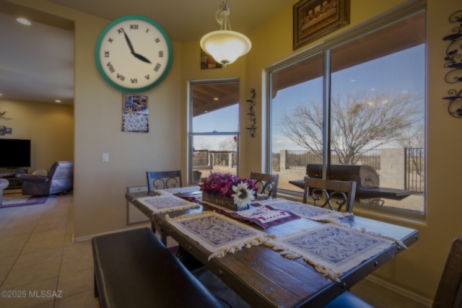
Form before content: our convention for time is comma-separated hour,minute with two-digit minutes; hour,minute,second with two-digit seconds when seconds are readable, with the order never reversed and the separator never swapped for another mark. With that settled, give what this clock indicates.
3,56
